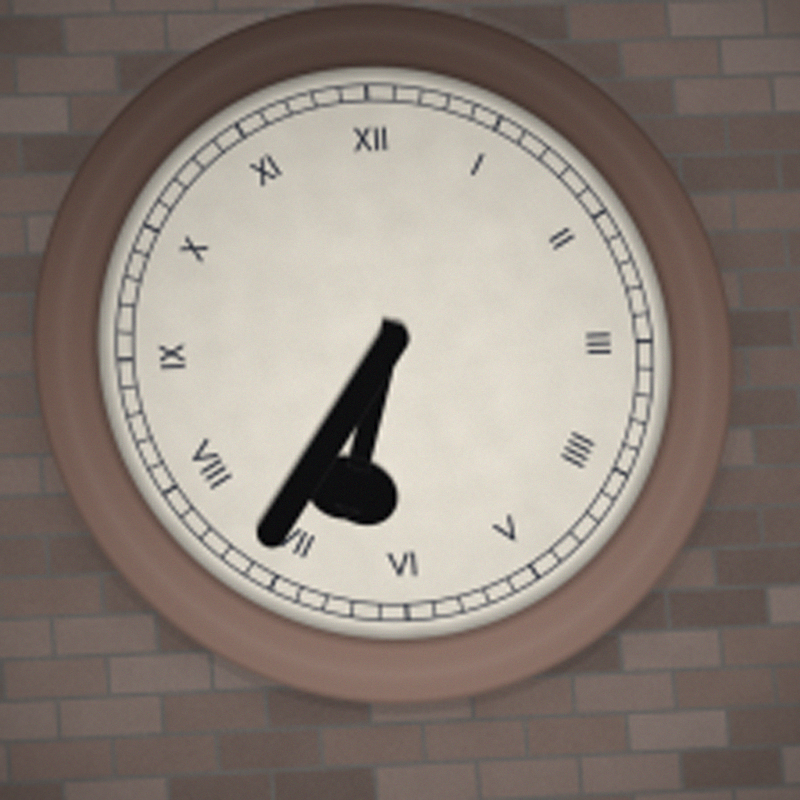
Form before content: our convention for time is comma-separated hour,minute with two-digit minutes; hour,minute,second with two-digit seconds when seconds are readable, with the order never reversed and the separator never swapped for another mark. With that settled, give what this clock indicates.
6,36
